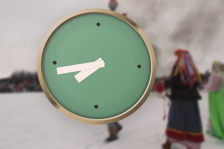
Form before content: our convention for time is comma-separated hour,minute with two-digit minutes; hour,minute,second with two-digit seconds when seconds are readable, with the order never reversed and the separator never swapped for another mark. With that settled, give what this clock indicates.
7,43
